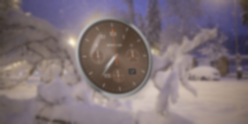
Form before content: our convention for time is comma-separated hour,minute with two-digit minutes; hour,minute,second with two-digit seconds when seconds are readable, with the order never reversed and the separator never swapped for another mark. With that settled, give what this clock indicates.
7,37
